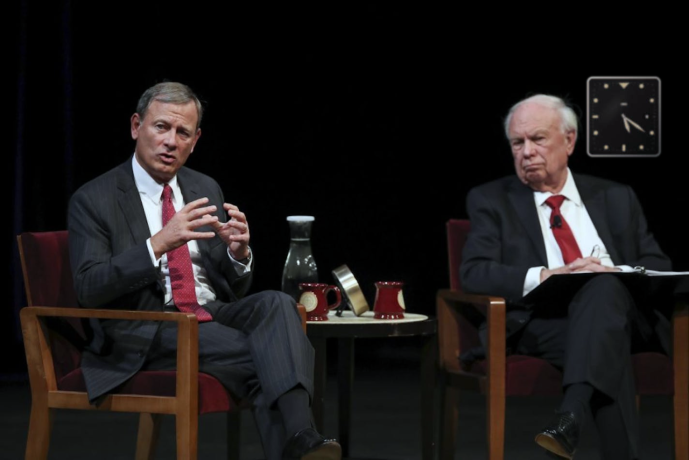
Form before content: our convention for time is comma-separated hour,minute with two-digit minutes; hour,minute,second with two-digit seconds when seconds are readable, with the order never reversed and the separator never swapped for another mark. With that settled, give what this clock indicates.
5,21
